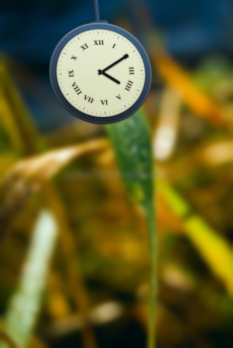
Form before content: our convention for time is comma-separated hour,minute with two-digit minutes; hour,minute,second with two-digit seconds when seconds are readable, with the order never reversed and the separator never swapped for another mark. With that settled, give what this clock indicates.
4,10
